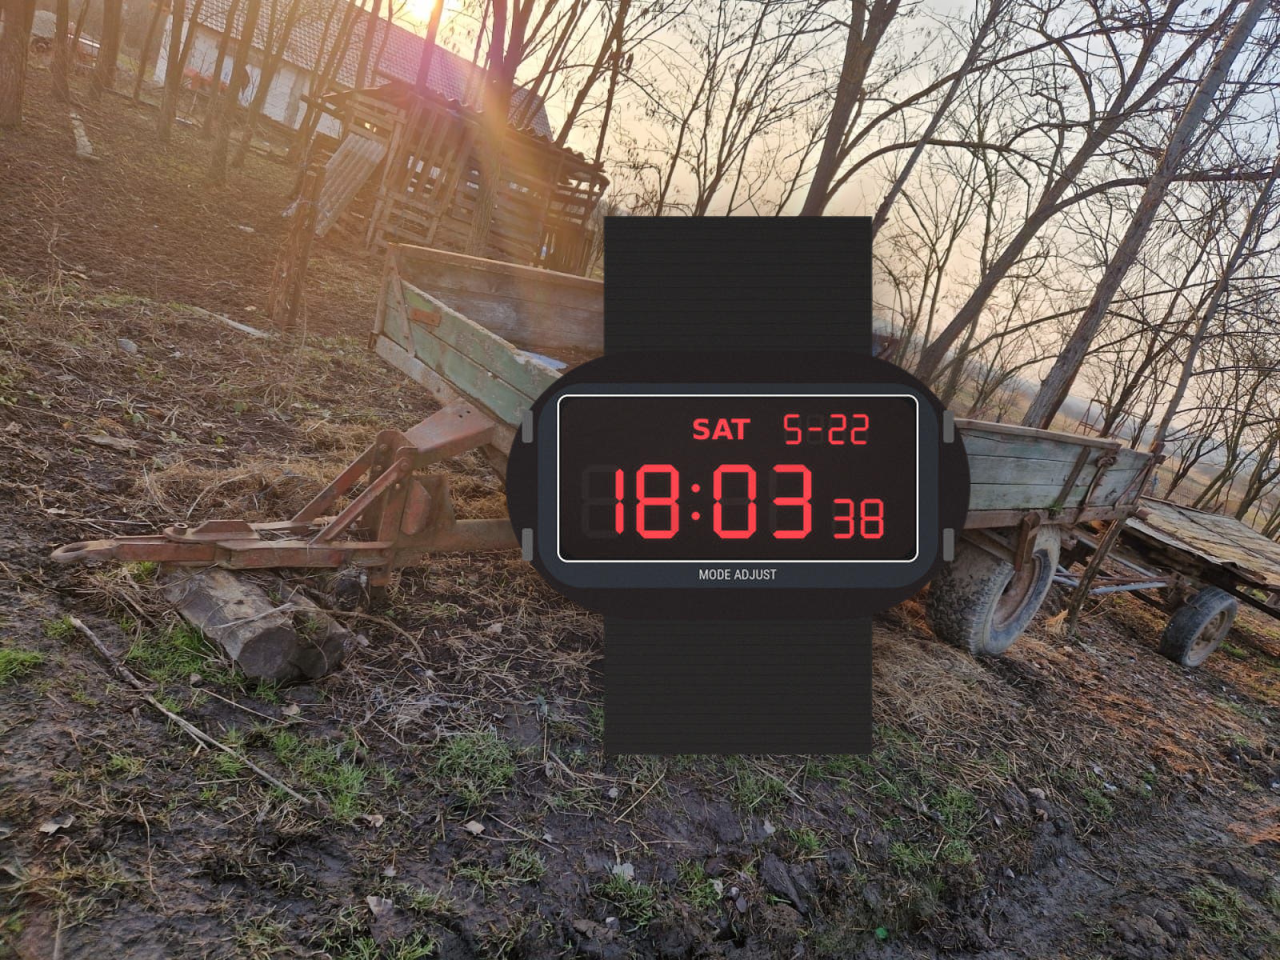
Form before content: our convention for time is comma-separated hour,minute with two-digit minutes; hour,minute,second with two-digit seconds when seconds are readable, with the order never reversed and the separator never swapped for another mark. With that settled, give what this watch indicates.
18,03,38
